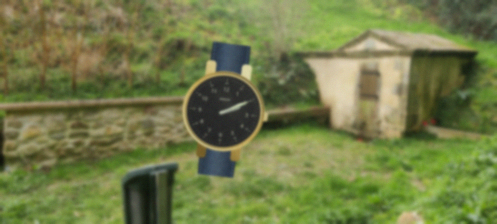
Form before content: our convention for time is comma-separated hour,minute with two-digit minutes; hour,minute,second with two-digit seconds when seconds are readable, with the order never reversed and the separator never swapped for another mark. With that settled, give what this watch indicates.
2,10
